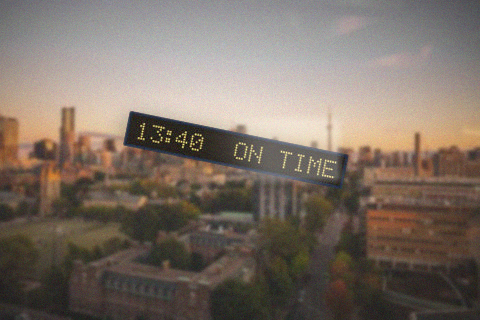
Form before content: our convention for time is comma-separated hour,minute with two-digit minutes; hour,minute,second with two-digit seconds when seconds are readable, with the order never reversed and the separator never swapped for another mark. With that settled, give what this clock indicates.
13,40
